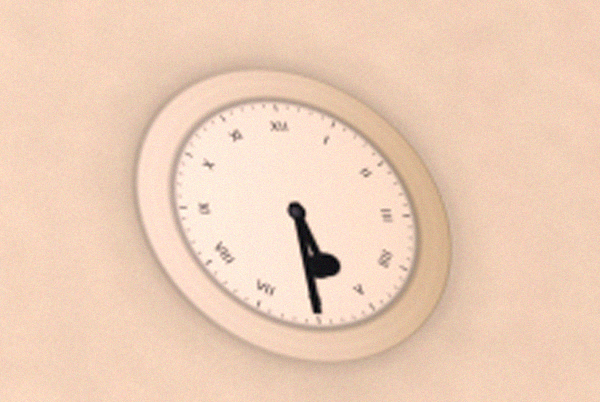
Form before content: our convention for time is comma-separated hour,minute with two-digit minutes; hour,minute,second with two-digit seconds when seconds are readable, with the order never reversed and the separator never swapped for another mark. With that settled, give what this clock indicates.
5,30
